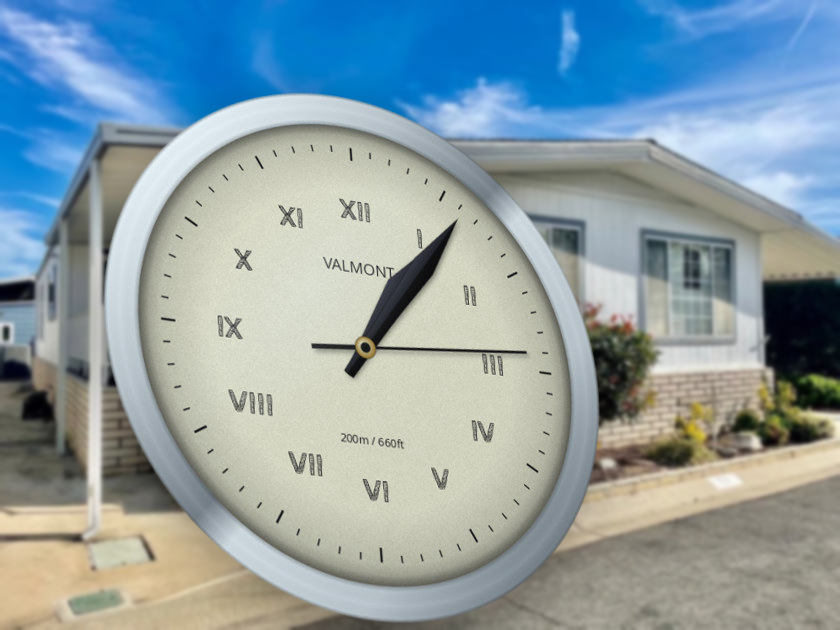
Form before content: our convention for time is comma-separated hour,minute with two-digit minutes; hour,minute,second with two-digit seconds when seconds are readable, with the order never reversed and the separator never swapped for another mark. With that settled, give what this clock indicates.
1,06,14
